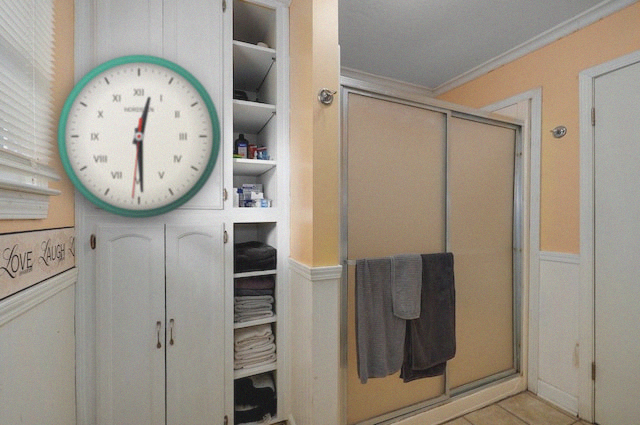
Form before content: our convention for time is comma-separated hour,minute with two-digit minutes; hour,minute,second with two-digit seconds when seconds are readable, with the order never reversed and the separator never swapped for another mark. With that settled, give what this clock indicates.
12,29,31
